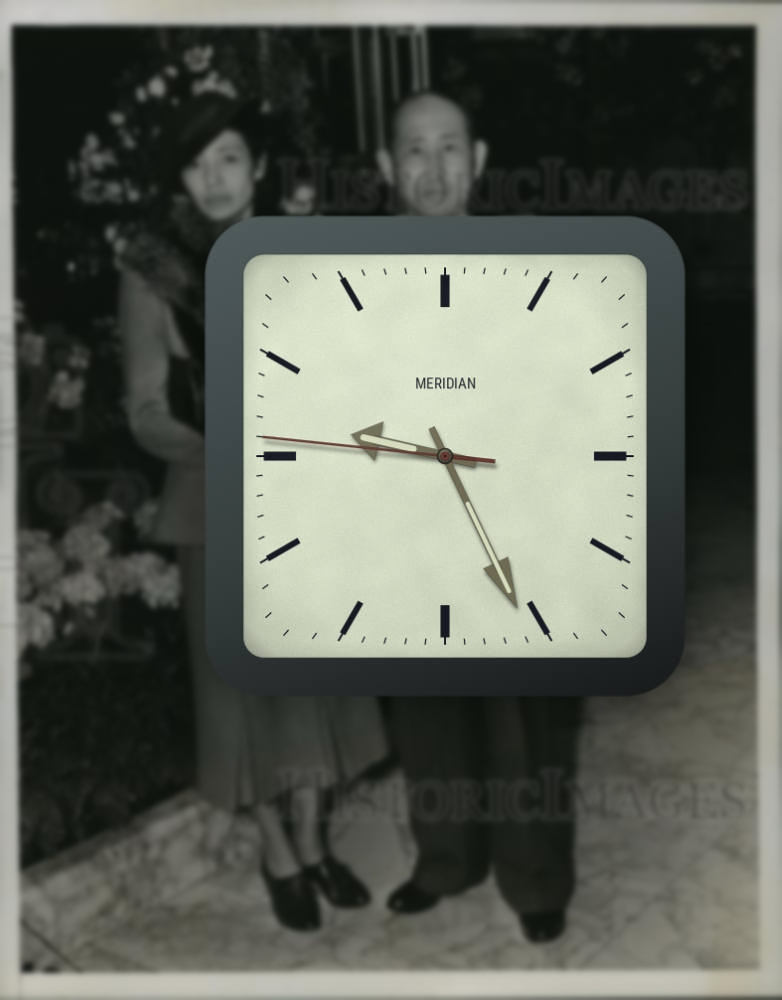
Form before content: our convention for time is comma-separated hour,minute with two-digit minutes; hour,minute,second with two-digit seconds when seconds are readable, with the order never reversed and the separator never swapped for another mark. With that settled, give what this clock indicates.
9,25,46
